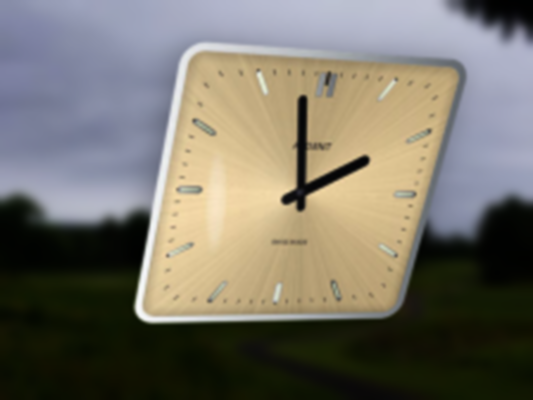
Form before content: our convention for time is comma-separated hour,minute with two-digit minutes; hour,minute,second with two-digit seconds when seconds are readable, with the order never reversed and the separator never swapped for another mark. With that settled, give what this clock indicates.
1,58
